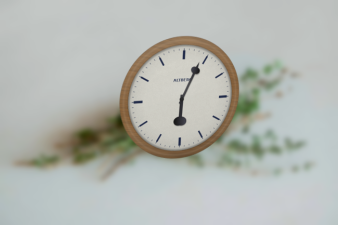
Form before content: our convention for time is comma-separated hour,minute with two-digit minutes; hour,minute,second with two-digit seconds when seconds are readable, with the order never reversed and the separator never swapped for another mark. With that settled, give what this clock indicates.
6,04
